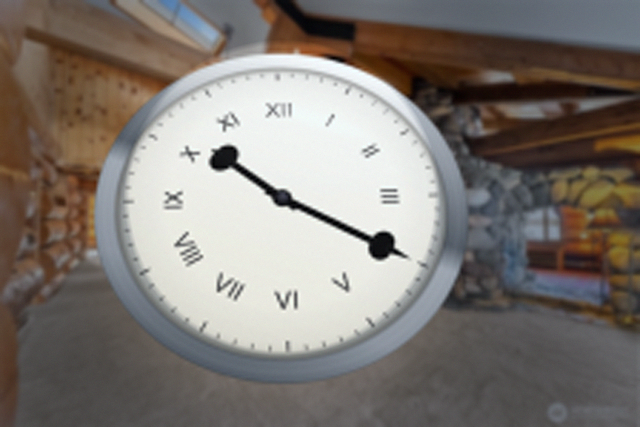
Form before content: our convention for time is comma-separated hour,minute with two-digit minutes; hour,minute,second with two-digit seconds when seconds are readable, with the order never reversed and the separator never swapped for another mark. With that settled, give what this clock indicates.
10,20
